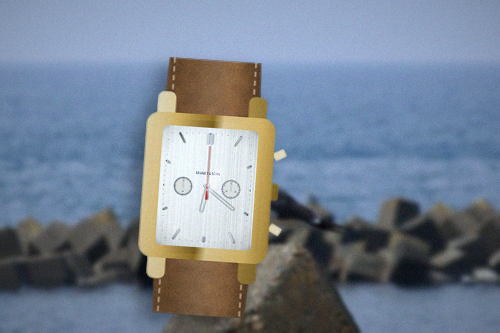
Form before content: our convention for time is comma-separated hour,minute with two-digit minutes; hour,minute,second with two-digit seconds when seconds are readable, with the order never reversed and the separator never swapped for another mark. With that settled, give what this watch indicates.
6,21
